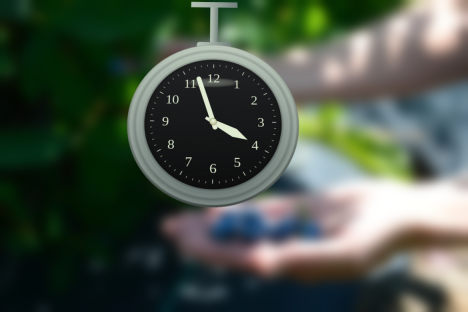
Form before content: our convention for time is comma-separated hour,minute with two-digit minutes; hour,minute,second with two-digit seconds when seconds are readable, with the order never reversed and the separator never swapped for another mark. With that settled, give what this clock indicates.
3,57
